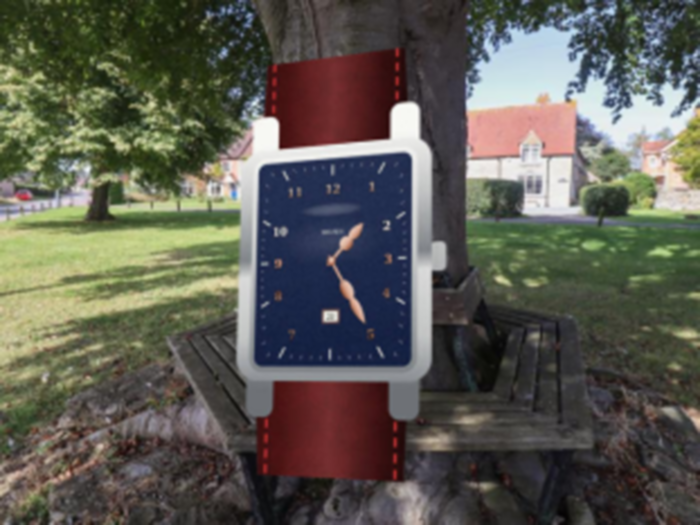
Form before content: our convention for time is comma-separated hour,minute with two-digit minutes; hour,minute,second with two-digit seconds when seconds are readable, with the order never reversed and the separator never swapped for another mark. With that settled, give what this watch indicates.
1,25
